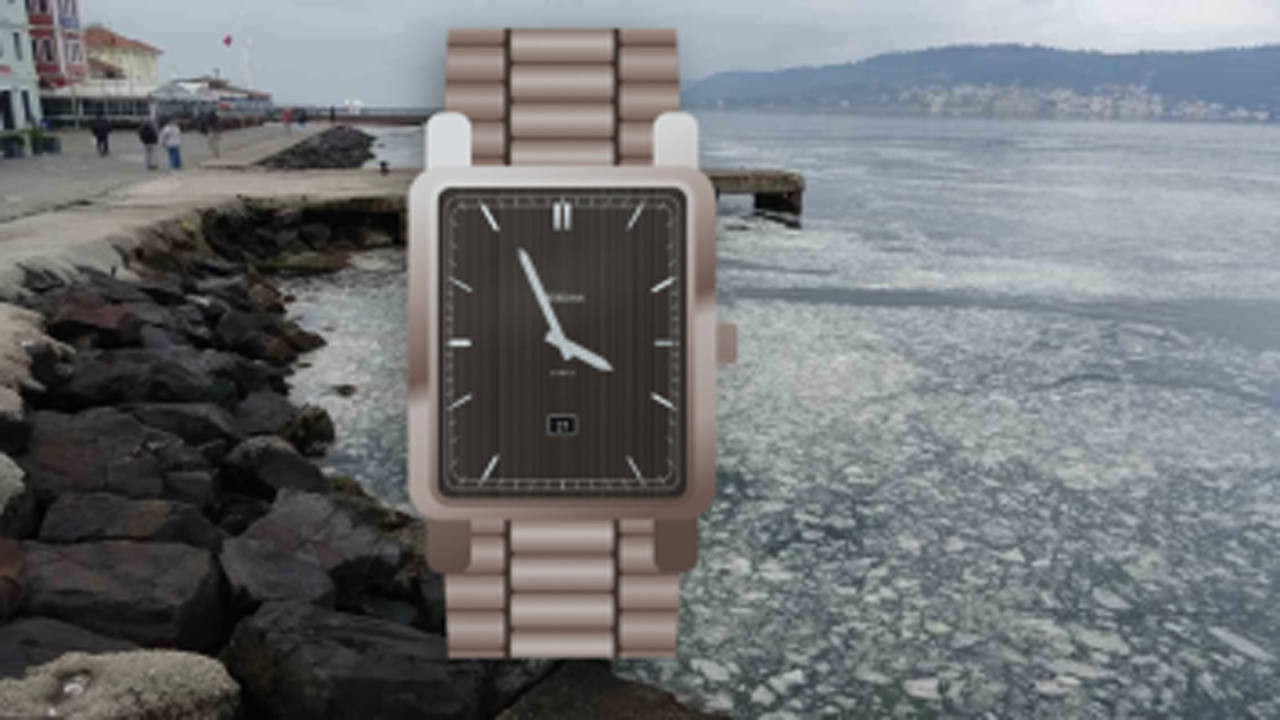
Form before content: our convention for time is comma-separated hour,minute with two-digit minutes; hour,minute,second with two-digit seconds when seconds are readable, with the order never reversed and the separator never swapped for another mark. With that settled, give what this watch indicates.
3,56
